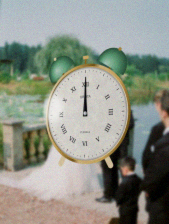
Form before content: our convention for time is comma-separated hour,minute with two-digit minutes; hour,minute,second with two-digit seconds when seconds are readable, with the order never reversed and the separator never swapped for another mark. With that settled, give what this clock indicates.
12,00
